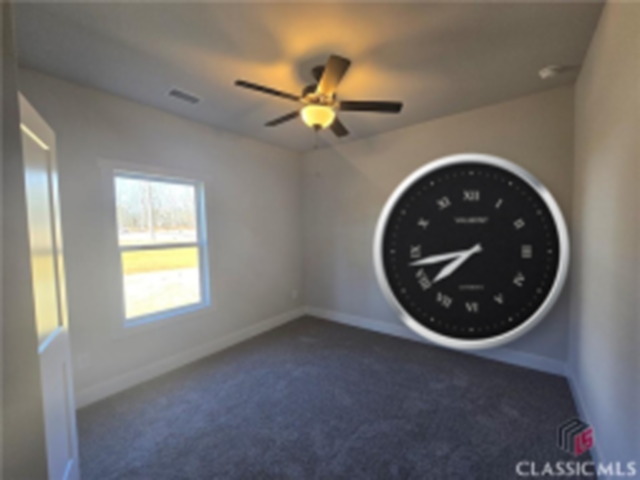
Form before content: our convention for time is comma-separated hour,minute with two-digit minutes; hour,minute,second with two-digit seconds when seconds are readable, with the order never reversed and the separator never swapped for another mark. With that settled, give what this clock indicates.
7,43
